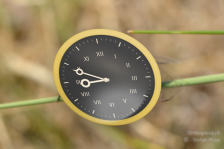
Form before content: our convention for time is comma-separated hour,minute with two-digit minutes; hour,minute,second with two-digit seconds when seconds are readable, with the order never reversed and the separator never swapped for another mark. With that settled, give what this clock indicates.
8,49
